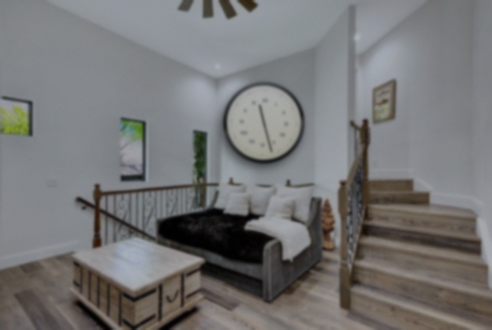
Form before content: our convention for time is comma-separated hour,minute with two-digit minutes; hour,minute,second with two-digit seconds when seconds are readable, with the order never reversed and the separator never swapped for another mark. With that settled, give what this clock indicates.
11,27
